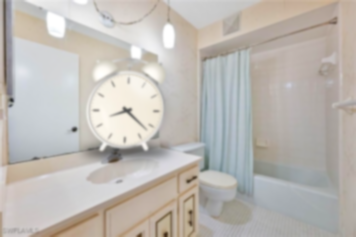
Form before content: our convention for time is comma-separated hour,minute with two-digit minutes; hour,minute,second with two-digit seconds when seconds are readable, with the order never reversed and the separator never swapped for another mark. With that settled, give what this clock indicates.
8,22
